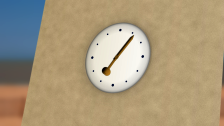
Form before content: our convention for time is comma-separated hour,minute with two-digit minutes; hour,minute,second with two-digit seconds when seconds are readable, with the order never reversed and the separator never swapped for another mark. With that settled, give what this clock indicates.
7,06
